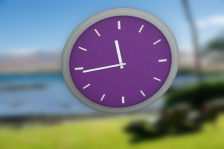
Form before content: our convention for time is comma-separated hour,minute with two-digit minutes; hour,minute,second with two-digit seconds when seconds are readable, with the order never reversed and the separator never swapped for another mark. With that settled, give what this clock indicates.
11,44
